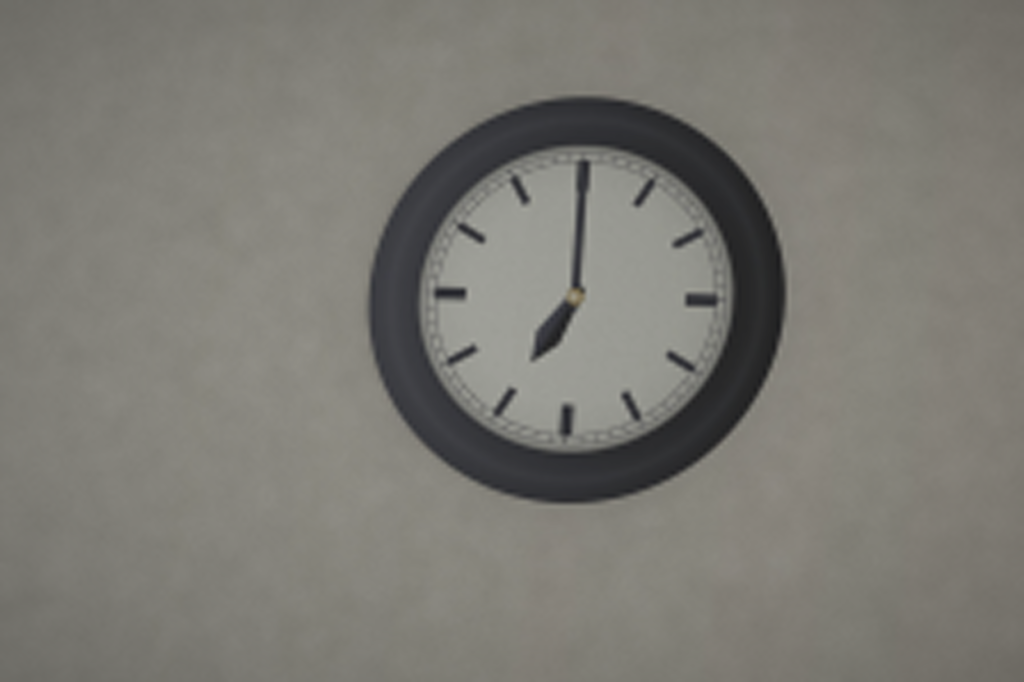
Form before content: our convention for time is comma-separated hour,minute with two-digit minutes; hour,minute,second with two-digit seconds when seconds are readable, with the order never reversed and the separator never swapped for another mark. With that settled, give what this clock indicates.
7,00
